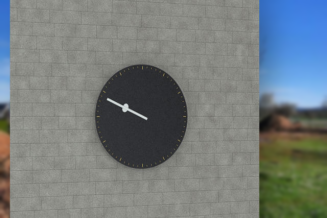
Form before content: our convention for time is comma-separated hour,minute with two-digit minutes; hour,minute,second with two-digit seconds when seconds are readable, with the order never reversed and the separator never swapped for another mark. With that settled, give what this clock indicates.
9,49
